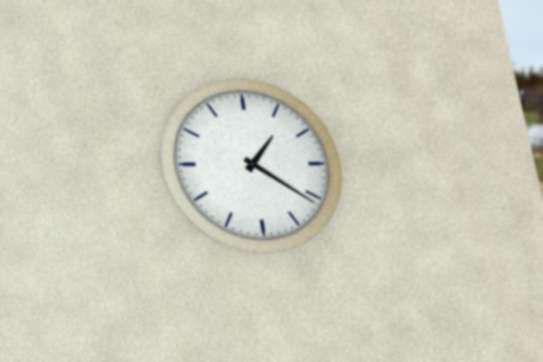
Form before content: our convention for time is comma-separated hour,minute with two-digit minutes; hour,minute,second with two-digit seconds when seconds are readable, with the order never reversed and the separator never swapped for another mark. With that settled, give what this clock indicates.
1,21
